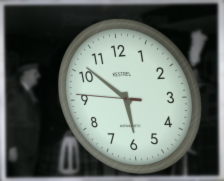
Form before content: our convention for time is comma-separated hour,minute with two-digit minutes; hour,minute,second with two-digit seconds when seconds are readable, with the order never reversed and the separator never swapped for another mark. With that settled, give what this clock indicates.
5,51,46
